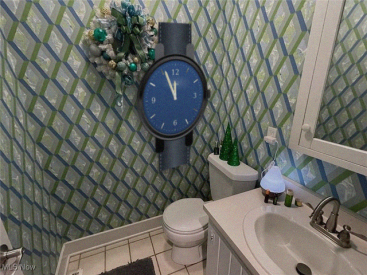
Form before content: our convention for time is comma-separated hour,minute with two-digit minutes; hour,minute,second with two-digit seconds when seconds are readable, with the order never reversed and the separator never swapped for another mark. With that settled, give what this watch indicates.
11,56
